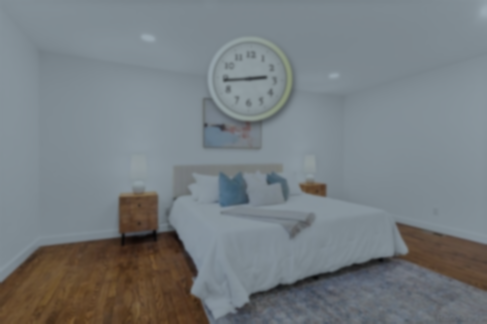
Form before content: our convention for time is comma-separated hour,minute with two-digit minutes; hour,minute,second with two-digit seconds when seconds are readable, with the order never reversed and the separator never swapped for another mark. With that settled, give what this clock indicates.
2,44
